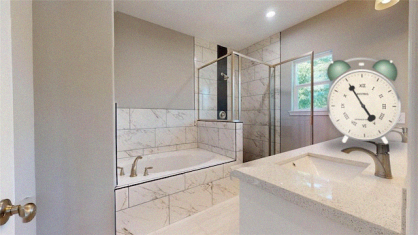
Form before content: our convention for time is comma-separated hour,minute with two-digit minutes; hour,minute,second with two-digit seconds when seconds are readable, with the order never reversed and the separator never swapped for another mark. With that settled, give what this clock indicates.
4,55
